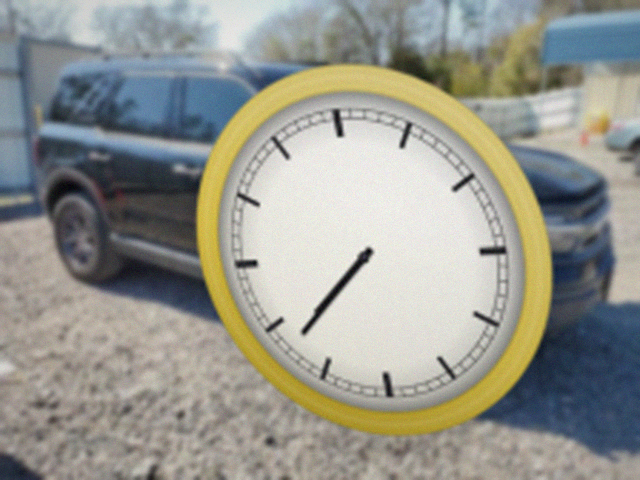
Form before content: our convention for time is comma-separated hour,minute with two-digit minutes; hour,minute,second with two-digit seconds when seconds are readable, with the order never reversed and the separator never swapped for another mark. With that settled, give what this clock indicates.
7,38
